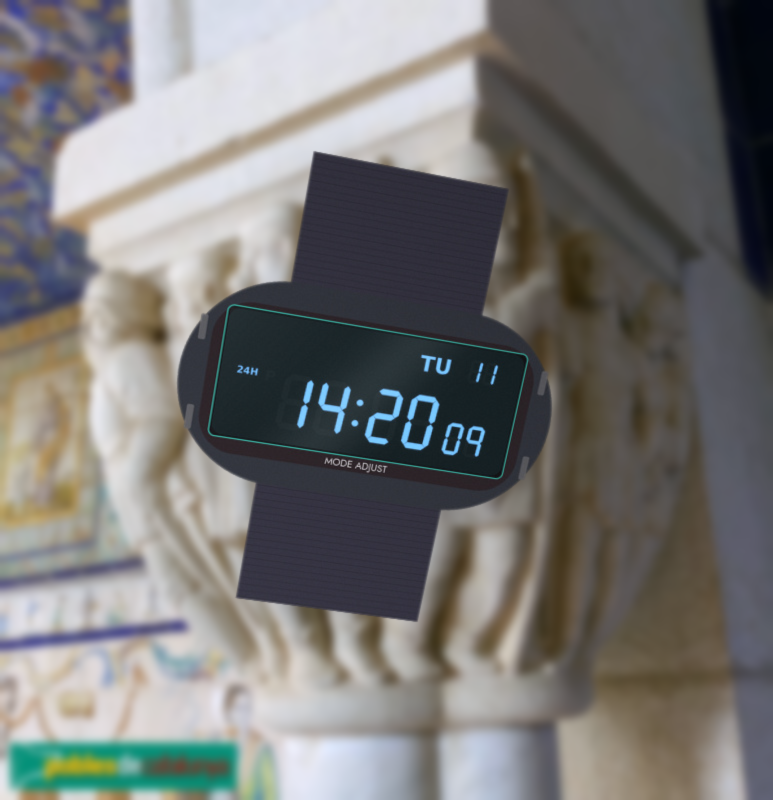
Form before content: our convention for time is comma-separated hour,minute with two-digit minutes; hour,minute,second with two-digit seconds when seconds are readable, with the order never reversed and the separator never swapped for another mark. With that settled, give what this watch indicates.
14,20,09
